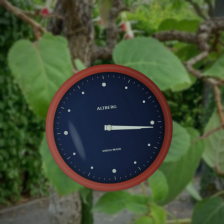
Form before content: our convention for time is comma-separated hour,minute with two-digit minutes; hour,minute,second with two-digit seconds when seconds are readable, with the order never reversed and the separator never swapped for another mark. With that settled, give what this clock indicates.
3,16
